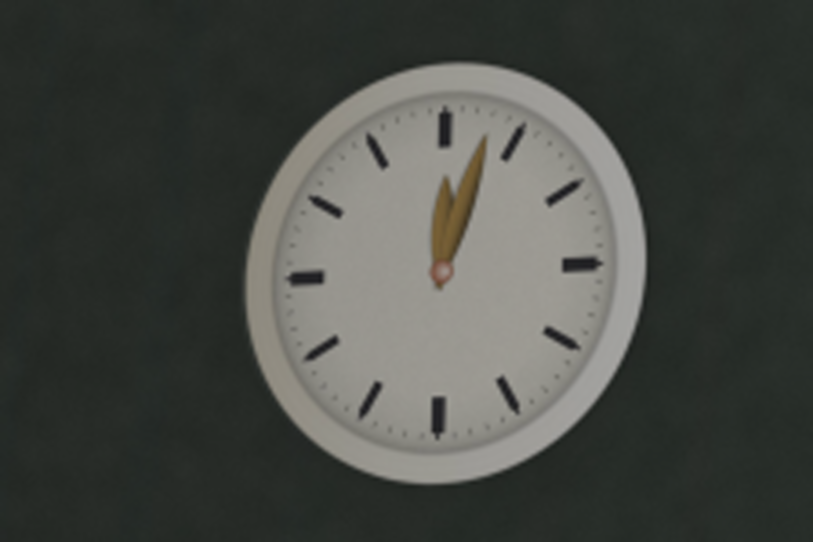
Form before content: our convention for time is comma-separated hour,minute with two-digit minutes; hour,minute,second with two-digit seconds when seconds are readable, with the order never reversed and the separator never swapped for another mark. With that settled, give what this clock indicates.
12,03
